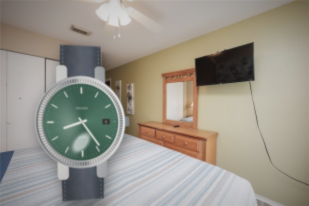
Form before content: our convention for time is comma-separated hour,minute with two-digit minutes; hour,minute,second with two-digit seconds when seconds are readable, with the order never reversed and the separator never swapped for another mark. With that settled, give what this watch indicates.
8,24
